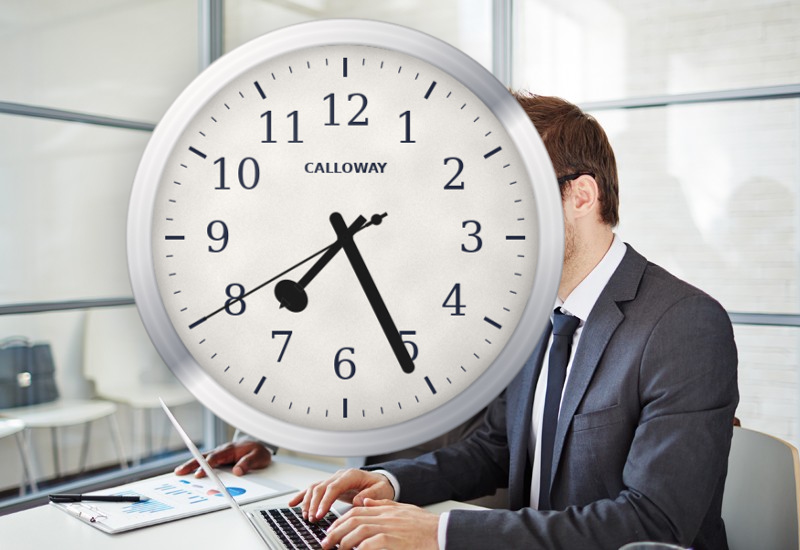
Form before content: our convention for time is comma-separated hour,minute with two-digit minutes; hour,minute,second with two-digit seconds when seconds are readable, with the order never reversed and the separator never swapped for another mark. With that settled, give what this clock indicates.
7,25,40
